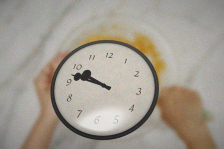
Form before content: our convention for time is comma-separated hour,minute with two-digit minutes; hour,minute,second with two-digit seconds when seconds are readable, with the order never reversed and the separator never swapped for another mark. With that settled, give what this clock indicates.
9,47
